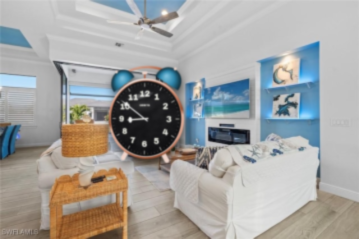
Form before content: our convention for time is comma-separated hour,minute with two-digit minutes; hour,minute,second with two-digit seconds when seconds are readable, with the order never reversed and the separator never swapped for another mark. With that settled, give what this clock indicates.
8,51
